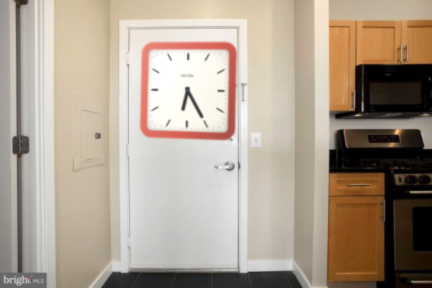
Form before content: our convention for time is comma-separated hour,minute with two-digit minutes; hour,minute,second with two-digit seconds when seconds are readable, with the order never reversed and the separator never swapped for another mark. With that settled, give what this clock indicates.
6,25
